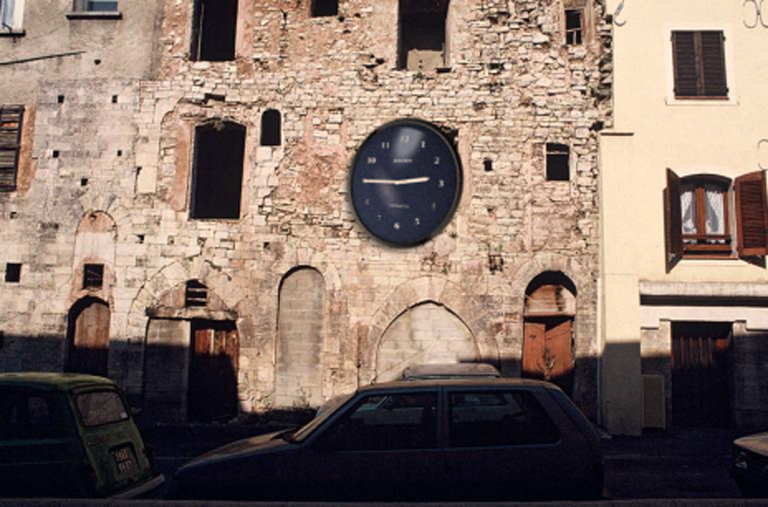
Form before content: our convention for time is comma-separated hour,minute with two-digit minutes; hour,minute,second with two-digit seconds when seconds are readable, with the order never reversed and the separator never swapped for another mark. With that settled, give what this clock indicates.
2,45
